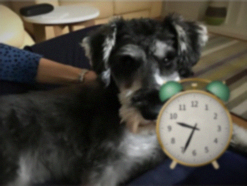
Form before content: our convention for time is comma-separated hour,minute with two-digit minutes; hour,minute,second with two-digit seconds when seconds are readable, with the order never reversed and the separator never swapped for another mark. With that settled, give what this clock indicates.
9,34
